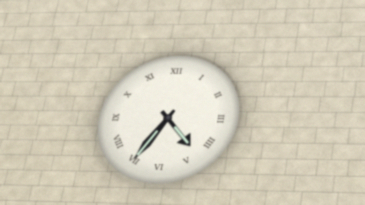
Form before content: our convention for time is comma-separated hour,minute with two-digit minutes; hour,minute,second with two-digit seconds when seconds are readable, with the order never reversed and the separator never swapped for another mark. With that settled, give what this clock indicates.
4,35
